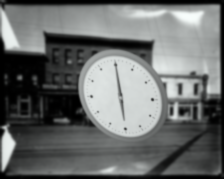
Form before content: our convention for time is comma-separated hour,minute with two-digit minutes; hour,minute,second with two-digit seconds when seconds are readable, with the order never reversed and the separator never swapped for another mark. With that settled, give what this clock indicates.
6,00
